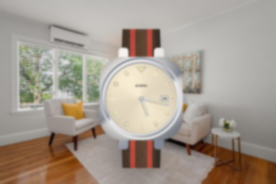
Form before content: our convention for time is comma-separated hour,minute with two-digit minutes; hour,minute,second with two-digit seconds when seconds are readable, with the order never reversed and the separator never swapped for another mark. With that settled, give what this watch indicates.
5,17
